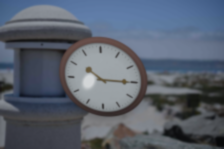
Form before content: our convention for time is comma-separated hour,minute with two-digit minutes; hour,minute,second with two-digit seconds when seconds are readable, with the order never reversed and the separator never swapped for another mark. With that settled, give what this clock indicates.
10,15
